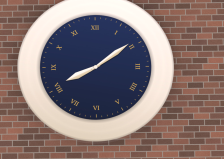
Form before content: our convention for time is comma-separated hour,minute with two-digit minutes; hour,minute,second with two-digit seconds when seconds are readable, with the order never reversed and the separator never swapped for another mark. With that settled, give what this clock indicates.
8,09
